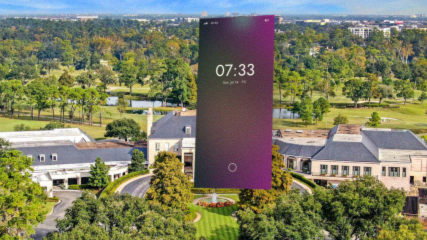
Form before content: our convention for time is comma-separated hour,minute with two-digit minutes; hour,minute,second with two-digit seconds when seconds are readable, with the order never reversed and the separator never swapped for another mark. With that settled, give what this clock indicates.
7,33
